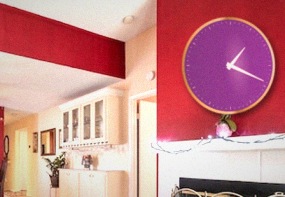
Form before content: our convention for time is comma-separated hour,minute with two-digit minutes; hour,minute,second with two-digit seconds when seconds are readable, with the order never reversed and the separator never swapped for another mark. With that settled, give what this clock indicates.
1,19
